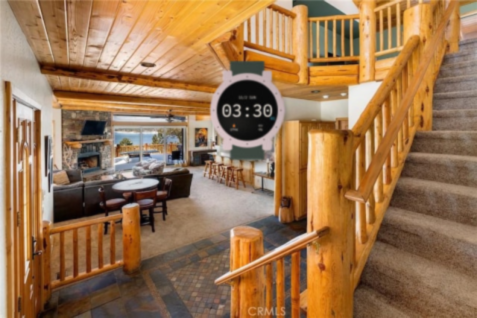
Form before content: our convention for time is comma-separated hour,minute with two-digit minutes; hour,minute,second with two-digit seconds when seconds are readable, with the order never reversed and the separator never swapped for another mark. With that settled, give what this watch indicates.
3,30
